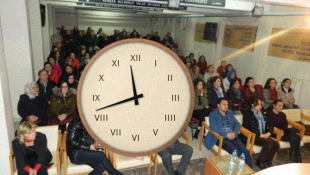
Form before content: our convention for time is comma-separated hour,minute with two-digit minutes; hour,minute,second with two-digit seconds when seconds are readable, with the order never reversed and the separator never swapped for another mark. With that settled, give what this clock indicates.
11,42
